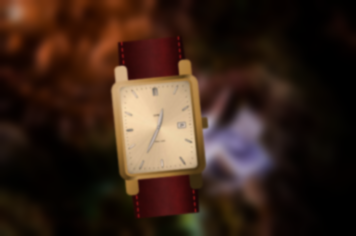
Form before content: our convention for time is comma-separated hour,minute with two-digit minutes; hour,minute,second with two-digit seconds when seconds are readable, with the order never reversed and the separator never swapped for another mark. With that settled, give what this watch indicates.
12,35
